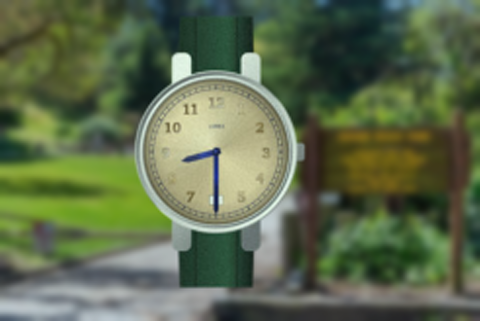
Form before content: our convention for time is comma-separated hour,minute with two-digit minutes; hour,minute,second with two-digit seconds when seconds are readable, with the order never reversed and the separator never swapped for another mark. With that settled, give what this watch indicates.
8,30
